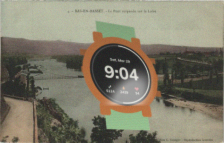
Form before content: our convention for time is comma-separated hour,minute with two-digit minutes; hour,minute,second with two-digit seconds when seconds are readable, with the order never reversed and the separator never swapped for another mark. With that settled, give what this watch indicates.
9,04
